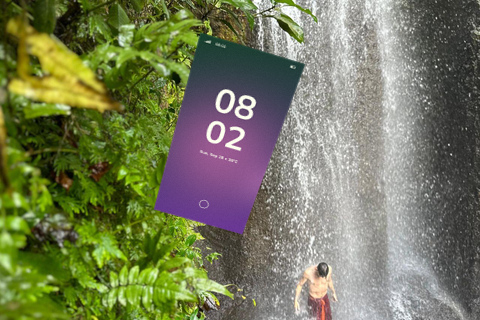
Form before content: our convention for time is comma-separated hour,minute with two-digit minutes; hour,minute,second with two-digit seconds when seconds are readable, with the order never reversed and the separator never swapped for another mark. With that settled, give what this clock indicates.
8,02
